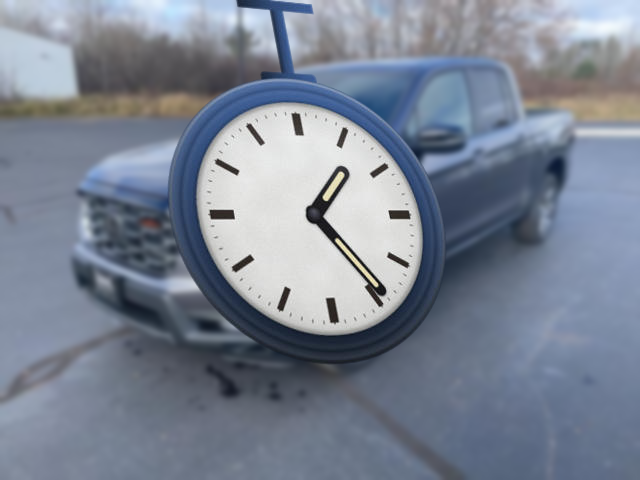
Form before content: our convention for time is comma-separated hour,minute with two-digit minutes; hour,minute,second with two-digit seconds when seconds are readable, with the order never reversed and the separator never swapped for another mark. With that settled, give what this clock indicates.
1,24
